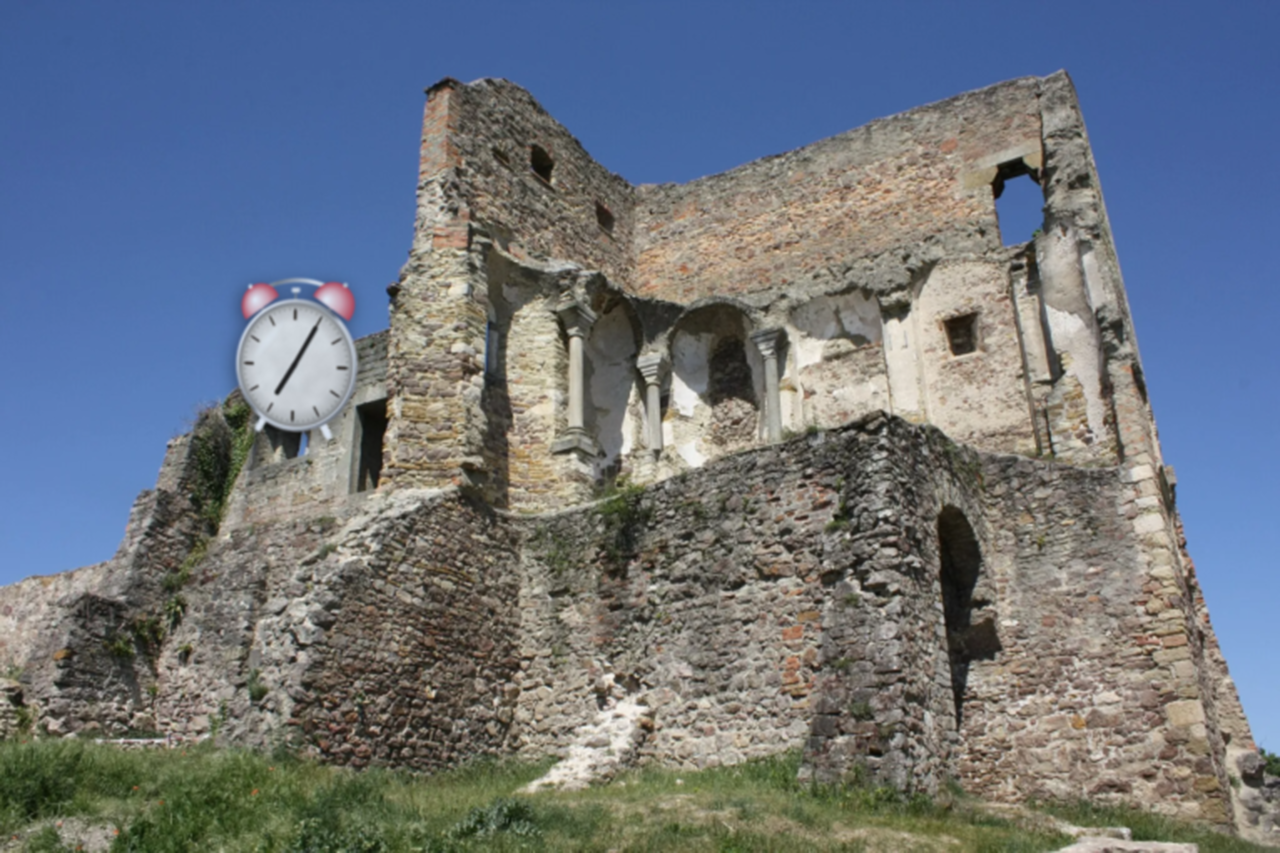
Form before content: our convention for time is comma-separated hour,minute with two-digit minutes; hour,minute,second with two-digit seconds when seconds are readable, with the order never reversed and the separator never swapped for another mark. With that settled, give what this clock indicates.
7,05
